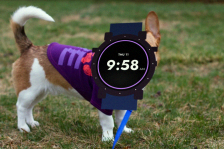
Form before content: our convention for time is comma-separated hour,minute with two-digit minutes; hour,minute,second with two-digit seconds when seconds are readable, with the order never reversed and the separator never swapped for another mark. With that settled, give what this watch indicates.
9,58
